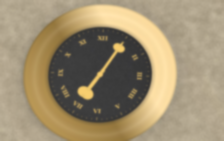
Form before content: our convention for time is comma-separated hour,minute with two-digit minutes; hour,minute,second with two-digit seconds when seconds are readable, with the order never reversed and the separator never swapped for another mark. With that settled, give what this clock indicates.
7,05
